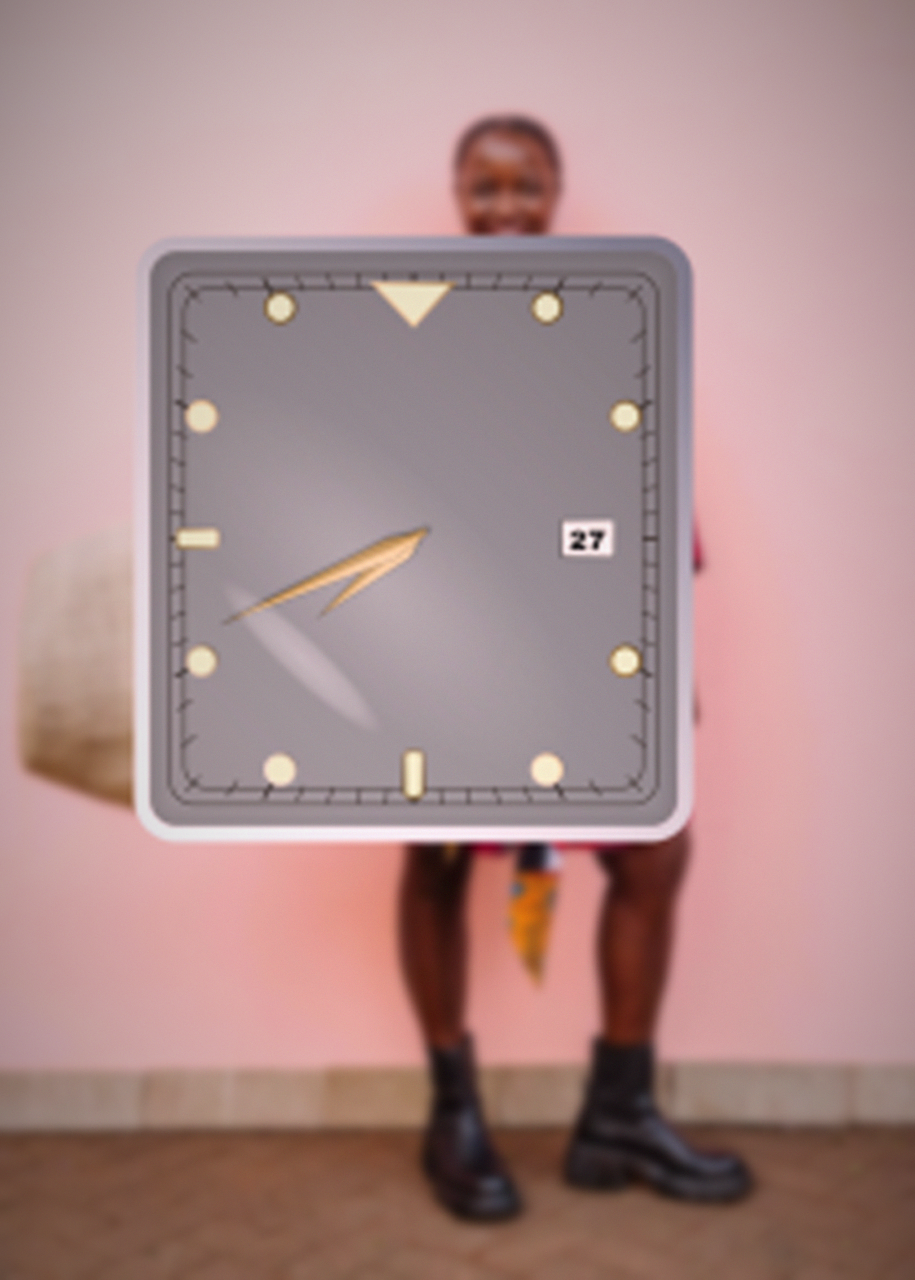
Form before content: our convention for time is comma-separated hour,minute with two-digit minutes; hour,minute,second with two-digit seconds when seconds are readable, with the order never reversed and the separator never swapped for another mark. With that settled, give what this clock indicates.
7,41
